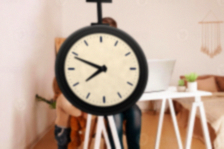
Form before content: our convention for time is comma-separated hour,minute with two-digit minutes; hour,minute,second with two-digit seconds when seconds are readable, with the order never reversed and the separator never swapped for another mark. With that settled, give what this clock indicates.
7,49
